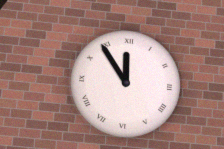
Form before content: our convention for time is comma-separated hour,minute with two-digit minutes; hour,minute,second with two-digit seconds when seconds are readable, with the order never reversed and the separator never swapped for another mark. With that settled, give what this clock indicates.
11,54
